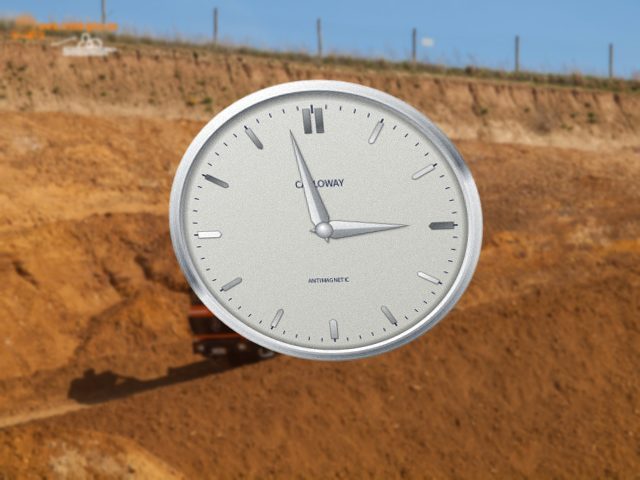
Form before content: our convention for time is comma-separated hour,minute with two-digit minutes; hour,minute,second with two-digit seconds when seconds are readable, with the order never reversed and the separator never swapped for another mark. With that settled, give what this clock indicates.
2,58
